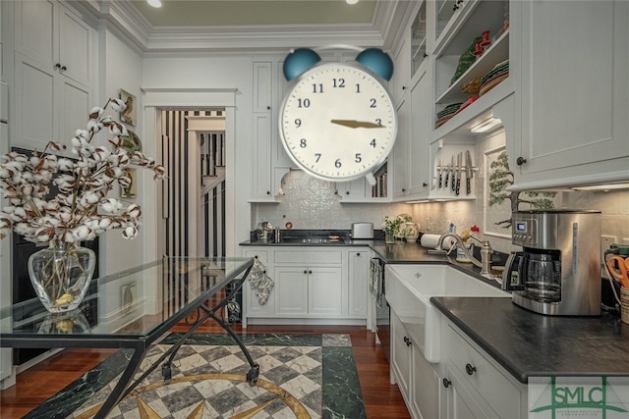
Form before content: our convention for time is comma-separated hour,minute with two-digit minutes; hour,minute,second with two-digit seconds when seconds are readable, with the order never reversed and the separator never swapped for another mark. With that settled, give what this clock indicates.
3,16
